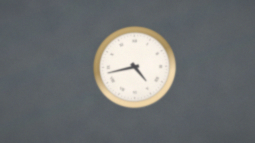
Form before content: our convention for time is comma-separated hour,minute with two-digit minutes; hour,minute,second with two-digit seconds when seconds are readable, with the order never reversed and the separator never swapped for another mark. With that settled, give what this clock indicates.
4,43
